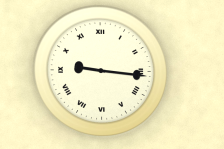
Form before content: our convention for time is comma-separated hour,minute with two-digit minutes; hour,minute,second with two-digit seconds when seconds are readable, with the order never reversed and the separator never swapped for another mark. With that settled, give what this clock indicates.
9,16
